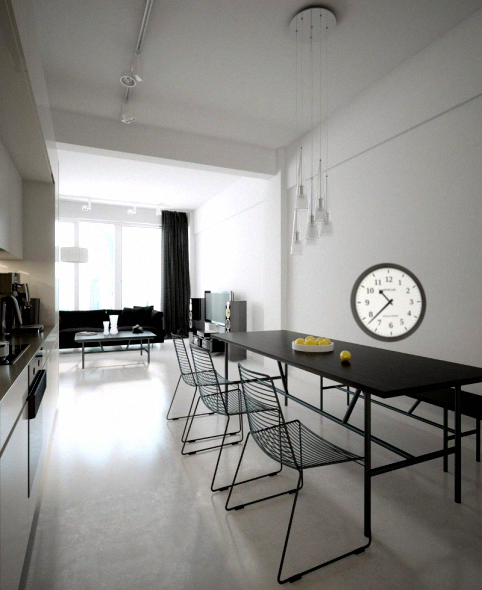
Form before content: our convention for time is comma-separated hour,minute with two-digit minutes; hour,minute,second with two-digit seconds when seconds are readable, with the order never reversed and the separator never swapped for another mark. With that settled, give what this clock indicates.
10,38
